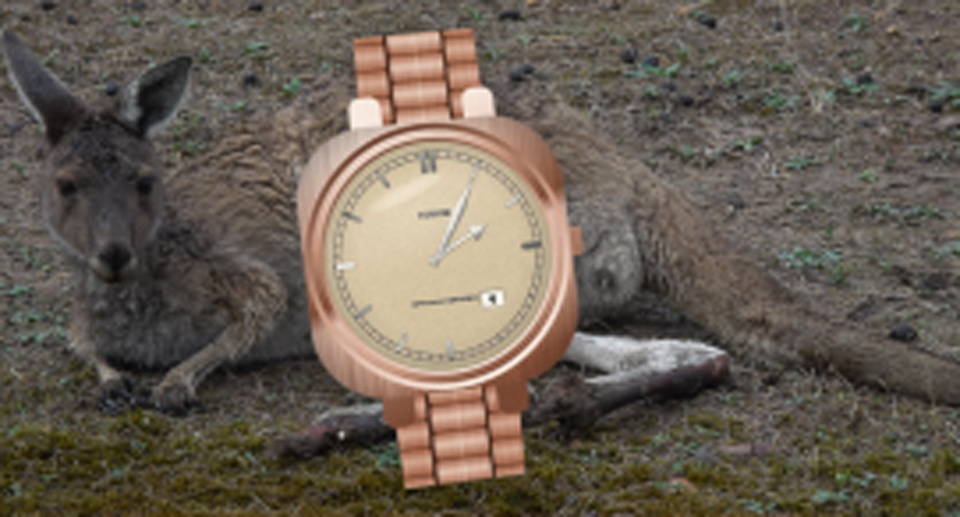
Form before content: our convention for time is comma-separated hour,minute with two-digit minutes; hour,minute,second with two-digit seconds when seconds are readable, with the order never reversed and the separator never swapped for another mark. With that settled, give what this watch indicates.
2,05
